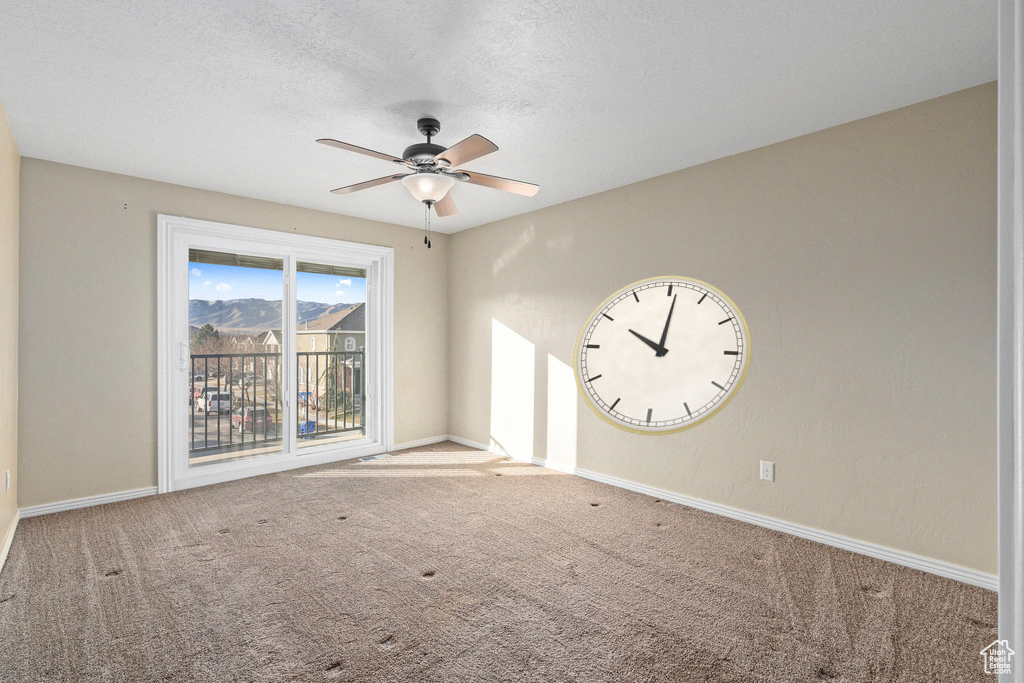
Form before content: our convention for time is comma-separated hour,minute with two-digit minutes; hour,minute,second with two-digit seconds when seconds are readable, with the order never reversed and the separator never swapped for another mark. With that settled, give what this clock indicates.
10,01
